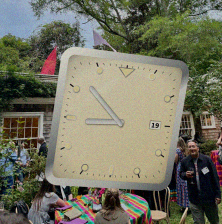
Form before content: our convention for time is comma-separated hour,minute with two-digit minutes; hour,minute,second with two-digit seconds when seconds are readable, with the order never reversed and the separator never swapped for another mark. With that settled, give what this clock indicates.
8,52
